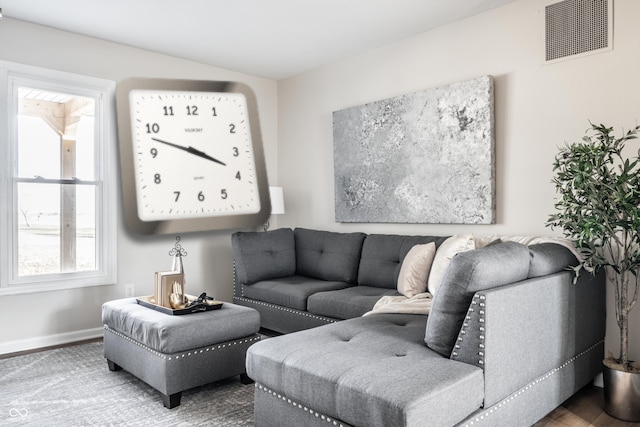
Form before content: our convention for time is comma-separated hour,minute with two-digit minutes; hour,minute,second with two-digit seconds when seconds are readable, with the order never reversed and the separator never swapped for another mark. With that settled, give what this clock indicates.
3,48
